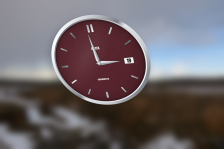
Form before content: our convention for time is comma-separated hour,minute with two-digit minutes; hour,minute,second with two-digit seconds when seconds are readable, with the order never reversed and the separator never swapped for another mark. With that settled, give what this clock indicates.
2,59
